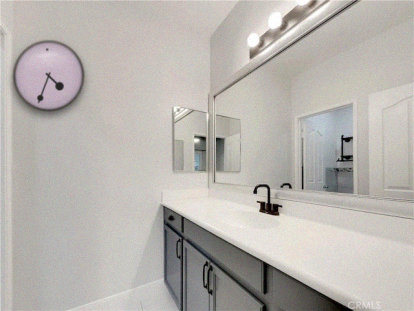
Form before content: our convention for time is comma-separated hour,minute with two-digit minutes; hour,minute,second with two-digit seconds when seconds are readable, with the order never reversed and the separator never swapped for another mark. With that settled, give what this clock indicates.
4,34
